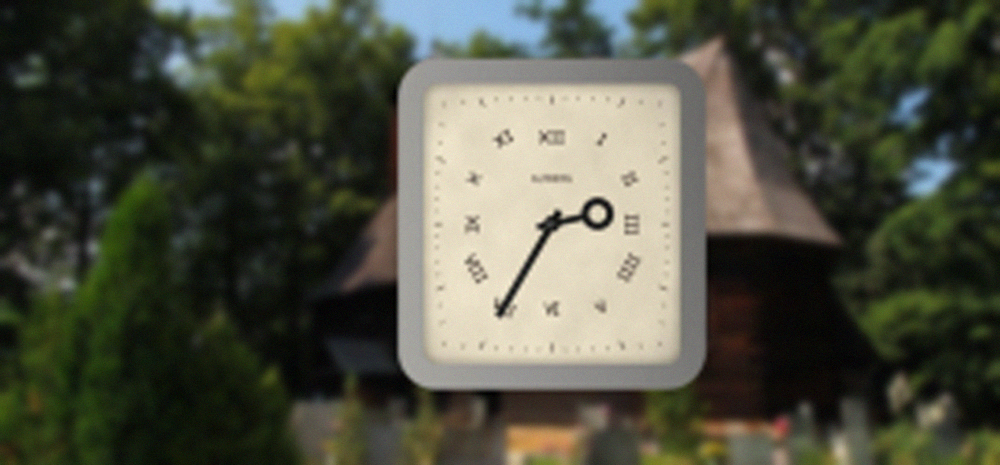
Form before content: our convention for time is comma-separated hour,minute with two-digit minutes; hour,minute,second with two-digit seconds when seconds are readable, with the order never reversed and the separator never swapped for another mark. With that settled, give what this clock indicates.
2,35
